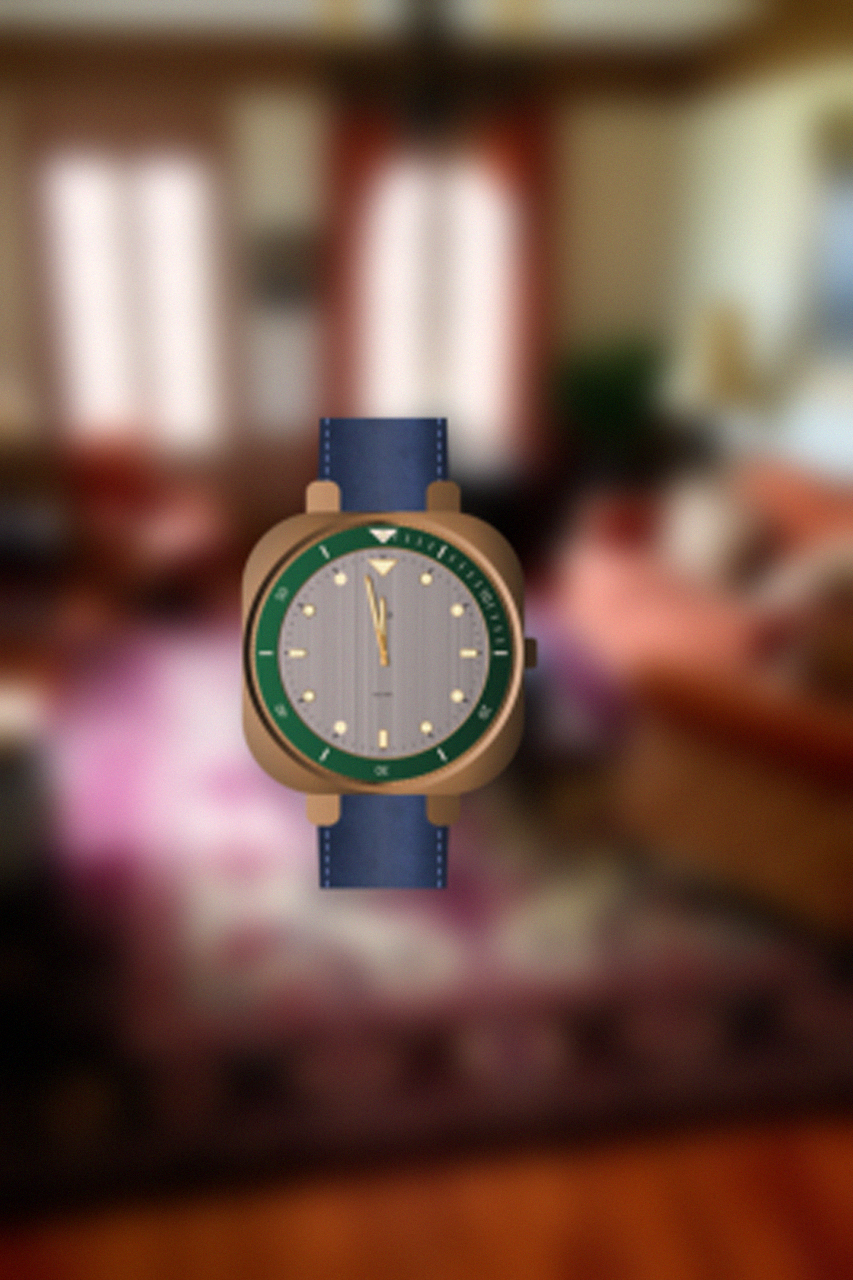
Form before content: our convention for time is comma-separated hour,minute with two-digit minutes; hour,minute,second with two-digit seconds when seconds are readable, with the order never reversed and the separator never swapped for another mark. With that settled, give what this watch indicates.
11,58
